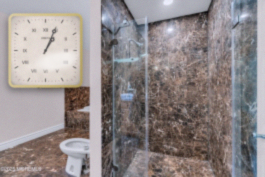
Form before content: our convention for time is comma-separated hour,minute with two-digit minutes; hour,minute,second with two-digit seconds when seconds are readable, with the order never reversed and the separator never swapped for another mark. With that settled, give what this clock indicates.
1,04
